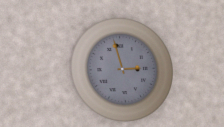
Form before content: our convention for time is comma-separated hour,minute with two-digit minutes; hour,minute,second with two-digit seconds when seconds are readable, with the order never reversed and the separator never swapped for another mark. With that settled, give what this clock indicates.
2,58
